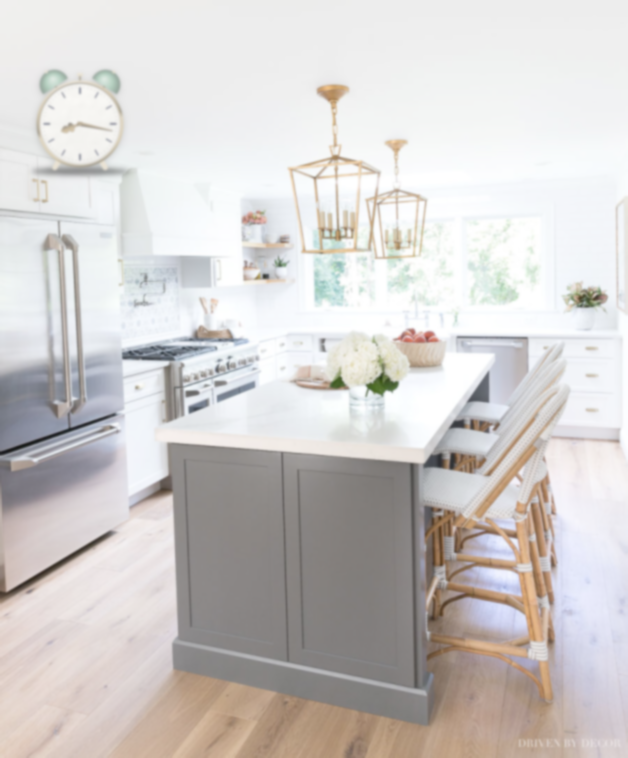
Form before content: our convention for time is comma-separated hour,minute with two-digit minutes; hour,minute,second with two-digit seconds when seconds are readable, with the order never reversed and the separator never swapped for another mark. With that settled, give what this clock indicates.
8,17
